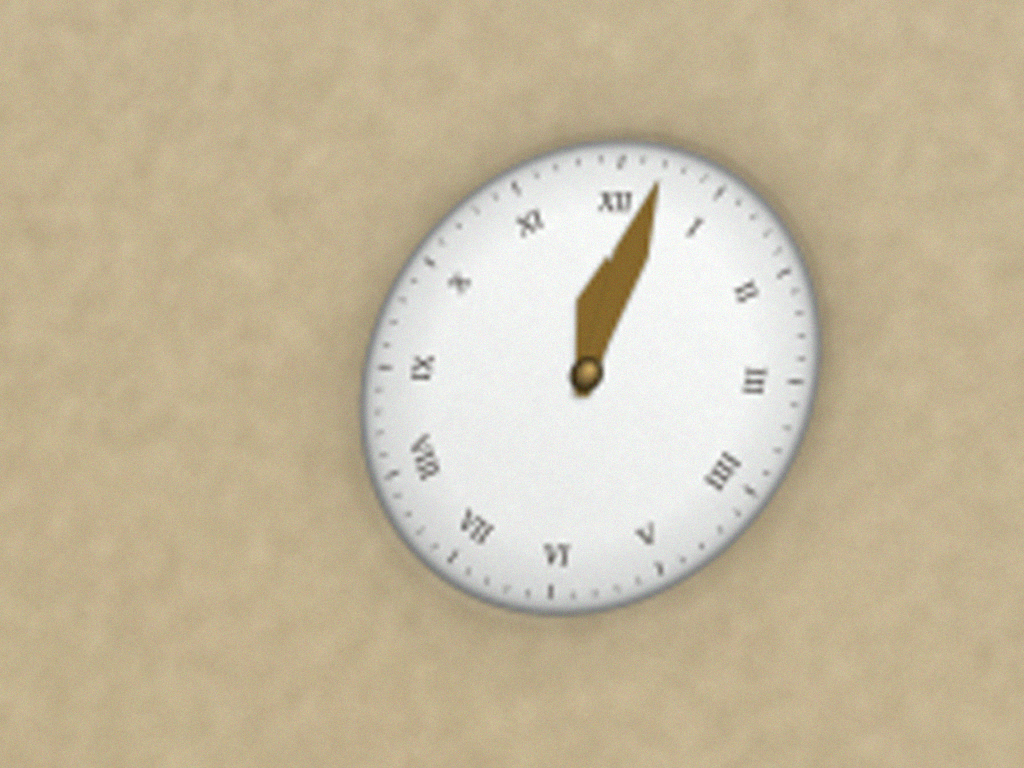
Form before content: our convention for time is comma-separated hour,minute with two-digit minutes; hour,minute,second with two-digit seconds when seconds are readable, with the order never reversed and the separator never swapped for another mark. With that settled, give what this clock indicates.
12,02
